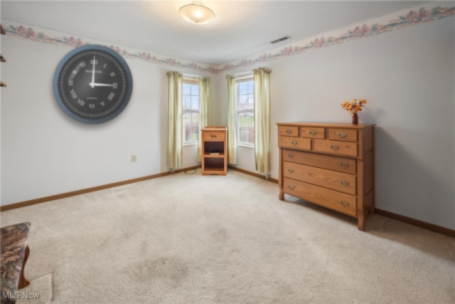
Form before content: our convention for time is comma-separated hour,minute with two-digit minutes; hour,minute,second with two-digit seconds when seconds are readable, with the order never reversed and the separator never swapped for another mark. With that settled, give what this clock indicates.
3,00
